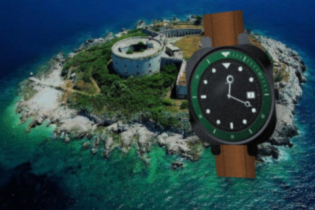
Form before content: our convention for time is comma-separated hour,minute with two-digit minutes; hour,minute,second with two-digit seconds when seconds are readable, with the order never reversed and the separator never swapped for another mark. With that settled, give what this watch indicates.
12,19
